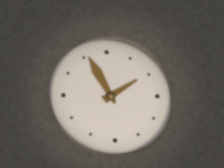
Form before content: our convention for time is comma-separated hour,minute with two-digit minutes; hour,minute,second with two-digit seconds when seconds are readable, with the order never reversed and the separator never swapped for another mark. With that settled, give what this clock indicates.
1,56
